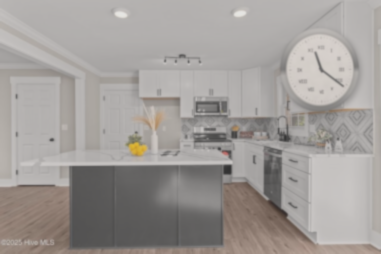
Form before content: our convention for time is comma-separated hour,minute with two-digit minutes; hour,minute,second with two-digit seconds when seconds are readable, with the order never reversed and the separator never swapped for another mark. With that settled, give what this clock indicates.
11,21
